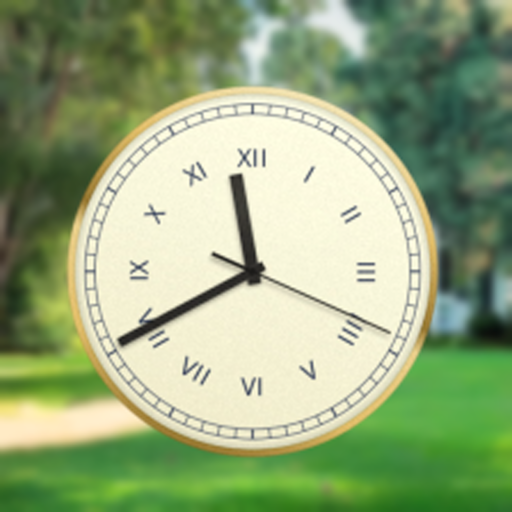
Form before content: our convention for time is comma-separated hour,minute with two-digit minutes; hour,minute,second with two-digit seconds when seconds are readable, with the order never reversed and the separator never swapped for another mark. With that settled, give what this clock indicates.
11,40,19
